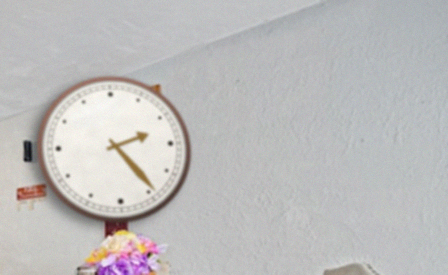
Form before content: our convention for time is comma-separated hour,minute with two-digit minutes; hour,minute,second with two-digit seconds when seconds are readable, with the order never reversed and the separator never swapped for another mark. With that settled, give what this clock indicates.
2,24
